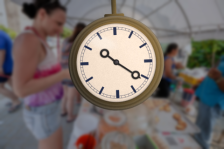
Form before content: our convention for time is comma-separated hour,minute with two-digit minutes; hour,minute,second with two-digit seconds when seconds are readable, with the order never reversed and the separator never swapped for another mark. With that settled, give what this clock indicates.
10,21
